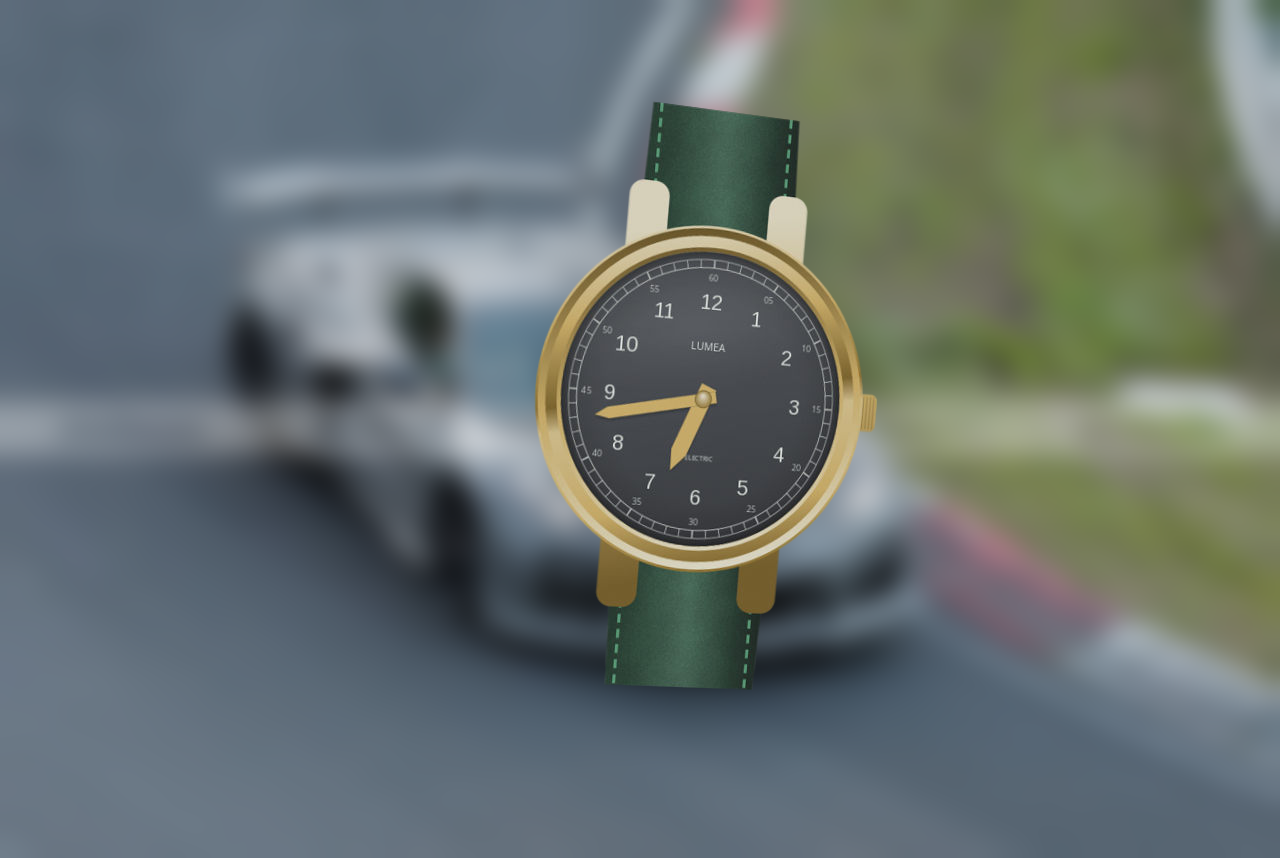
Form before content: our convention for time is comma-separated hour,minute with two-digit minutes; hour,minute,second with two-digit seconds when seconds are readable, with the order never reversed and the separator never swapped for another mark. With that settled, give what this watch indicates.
6,43
